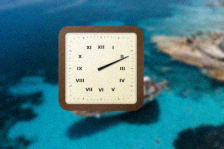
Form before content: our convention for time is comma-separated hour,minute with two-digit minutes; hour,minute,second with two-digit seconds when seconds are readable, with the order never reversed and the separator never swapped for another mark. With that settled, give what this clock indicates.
2,11
